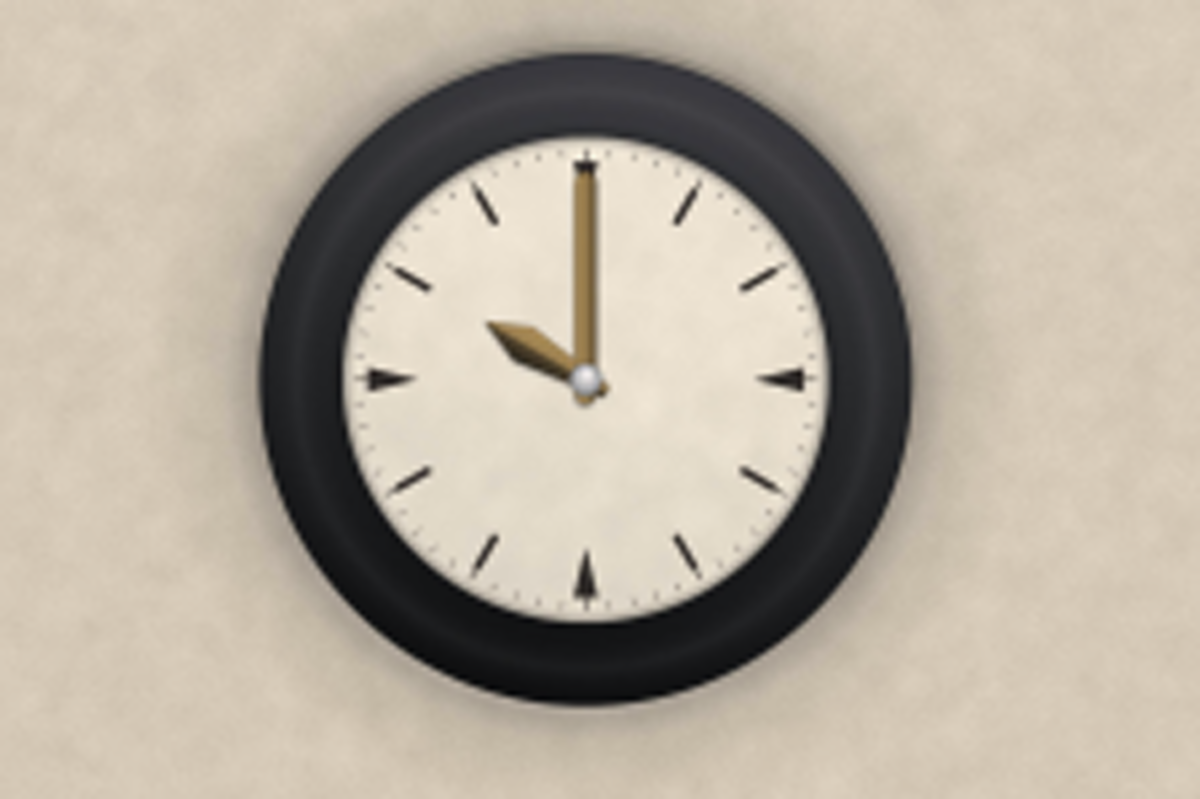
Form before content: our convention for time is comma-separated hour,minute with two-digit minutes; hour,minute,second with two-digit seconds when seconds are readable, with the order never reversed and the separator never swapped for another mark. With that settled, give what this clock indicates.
10,00
